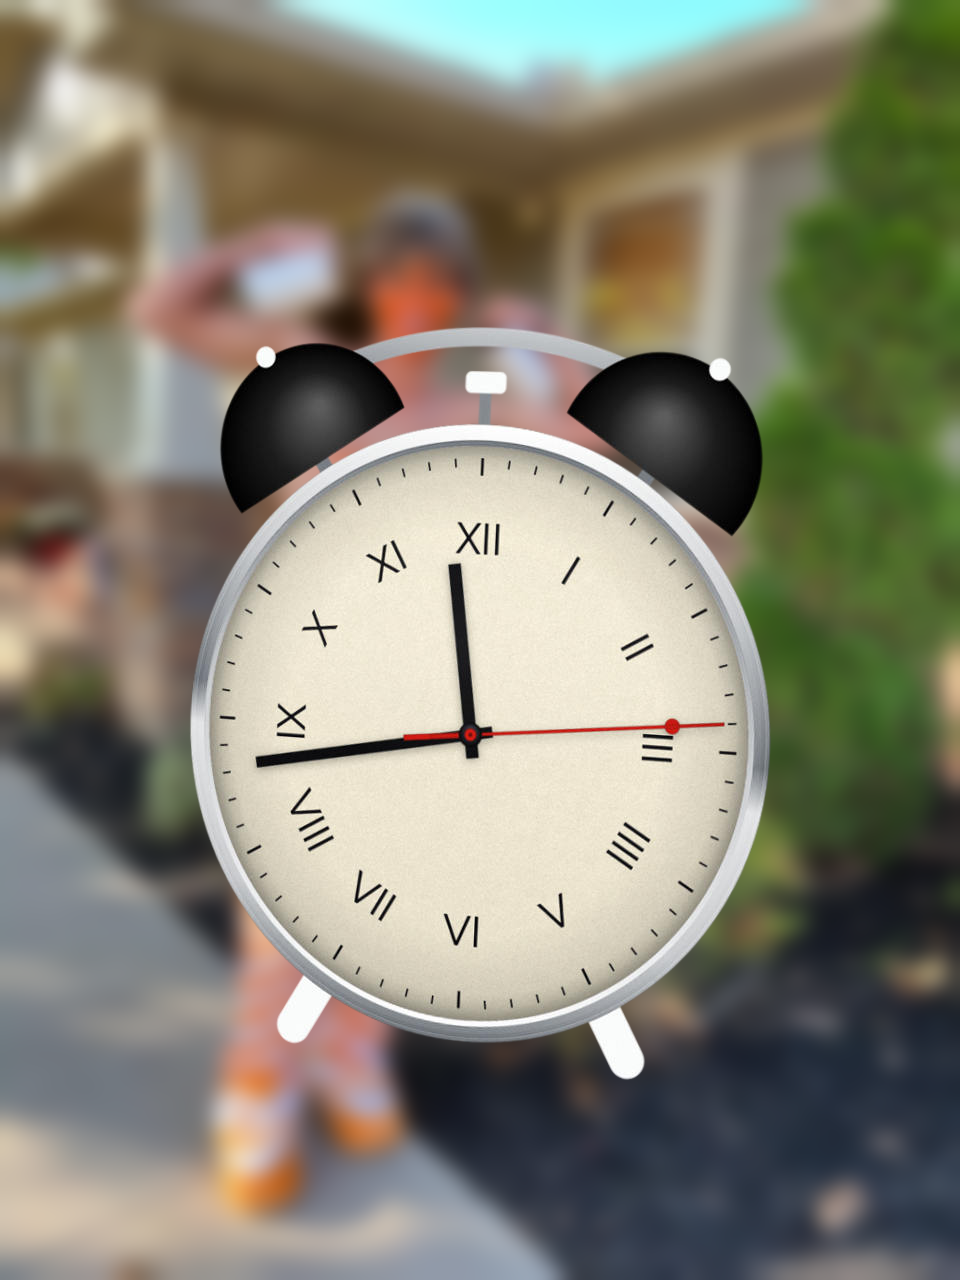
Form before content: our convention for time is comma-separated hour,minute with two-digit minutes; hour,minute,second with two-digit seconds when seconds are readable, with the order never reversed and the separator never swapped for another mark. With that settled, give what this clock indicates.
11,43,14
